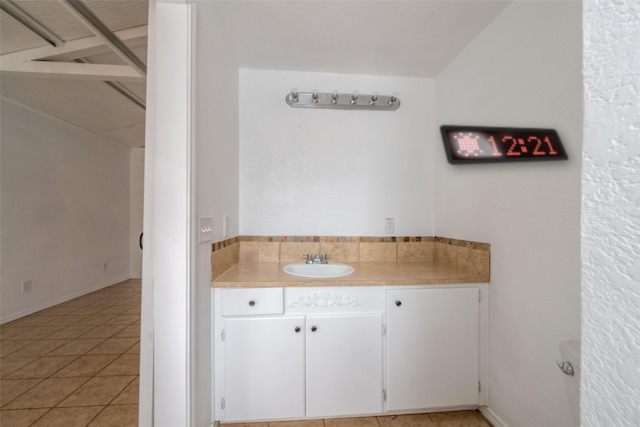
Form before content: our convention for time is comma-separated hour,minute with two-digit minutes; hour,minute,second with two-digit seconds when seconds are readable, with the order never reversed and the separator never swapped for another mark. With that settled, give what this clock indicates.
12,21
